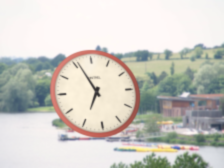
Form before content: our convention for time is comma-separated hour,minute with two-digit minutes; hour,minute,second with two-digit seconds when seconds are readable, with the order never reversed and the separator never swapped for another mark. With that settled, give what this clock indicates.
6,56
